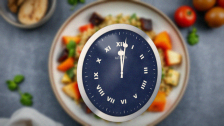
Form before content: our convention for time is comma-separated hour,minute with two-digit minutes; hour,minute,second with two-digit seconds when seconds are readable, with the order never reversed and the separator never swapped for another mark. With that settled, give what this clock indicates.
12,02
